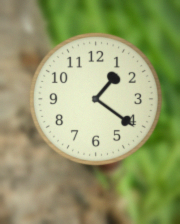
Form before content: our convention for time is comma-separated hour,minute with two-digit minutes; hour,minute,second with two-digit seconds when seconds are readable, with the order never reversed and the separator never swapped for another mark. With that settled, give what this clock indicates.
1,21
